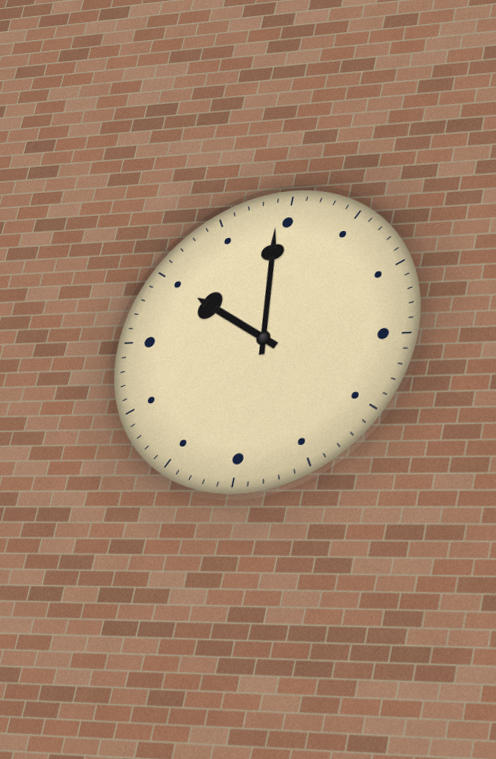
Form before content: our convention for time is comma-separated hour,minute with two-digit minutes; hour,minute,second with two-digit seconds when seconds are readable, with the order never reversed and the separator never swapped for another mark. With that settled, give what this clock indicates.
9,59
